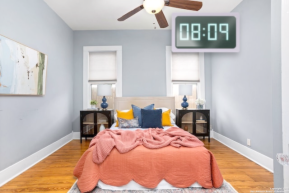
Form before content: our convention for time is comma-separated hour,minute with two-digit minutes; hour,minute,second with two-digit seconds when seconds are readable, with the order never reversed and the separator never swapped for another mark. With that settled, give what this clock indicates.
8,09
